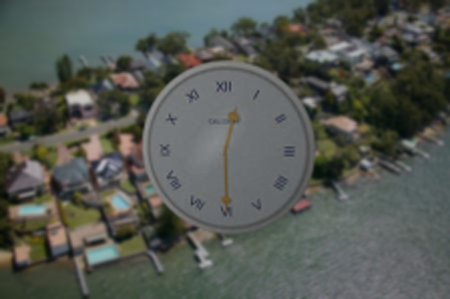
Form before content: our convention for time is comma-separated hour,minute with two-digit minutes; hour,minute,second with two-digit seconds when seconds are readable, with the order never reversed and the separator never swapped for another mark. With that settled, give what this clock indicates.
12,30
